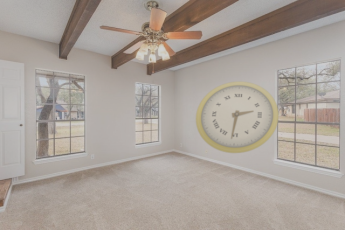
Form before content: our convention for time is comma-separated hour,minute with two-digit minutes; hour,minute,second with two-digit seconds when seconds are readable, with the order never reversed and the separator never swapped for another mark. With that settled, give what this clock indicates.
2,31
